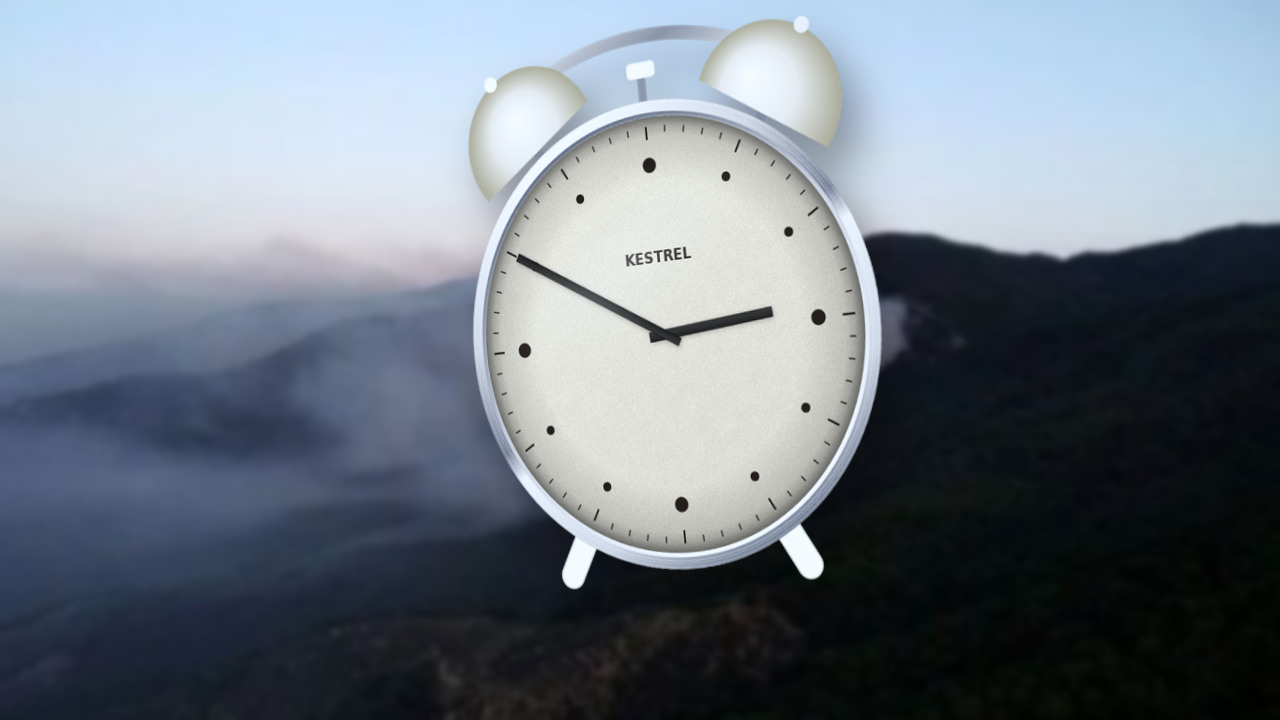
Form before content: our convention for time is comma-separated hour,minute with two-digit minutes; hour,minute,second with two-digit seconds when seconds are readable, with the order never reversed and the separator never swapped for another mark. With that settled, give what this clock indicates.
2,50
